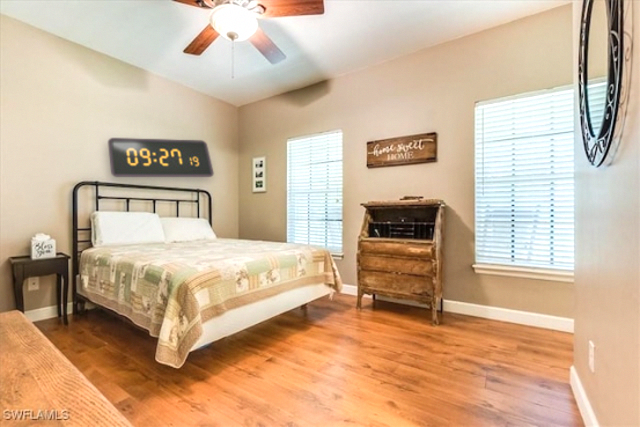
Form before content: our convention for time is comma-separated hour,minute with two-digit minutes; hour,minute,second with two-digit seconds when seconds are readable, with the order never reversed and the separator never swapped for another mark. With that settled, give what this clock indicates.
9,27,19
